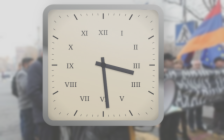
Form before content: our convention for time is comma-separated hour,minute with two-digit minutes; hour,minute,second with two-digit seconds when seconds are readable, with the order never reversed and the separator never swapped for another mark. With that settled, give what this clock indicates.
3,29
